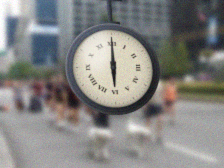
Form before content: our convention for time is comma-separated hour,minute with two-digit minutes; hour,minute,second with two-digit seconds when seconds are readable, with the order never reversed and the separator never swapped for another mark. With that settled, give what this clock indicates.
6,00
